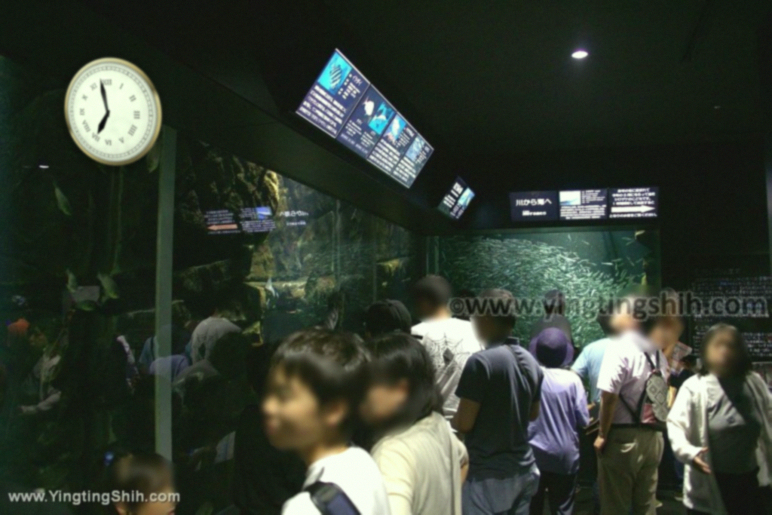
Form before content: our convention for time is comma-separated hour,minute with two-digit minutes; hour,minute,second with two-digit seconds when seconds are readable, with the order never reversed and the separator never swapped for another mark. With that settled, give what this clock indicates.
6,58
